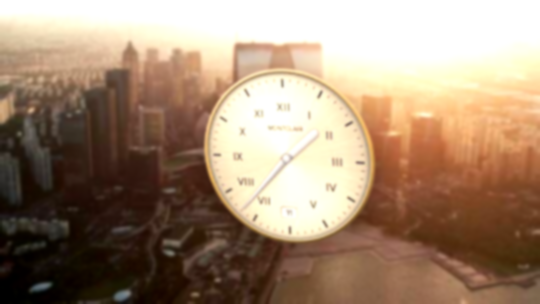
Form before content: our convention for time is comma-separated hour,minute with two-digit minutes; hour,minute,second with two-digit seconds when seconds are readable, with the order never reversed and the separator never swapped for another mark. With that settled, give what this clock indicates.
1,37
